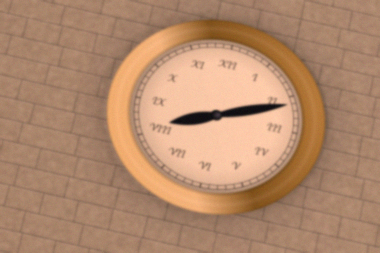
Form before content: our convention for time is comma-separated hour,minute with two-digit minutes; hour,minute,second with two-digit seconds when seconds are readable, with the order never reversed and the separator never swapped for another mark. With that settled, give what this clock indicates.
8,11
